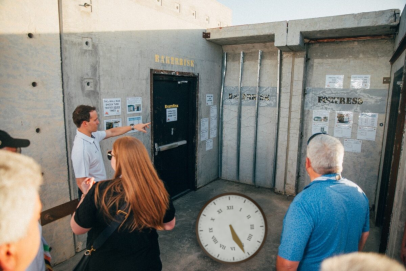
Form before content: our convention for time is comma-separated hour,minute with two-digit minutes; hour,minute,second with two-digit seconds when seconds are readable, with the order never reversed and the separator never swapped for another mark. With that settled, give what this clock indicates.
5,26
